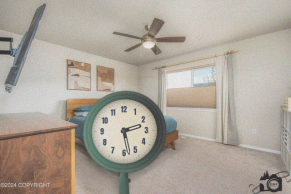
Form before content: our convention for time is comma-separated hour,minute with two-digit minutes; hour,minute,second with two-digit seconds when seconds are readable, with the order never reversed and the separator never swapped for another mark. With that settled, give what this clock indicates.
2,28
